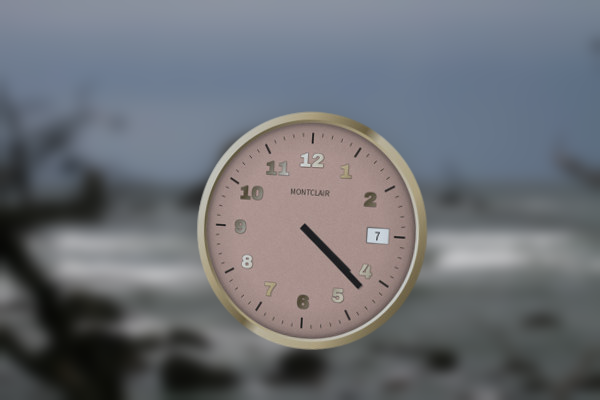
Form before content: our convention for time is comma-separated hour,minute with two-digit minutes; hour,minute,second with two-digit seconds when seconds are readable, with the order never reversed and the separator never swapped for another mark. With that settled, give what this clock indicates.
4,22
